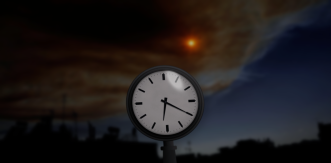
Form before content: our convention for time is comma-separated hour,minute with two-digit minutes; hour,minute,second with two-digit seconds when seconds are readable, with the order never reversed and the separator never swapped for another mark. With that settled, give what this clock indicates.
6,20
